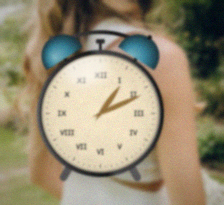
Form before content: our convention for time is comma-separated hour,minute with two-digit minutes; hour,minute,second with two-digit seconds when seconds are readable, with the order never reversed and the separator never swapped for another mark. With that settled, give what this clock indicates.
1,11
